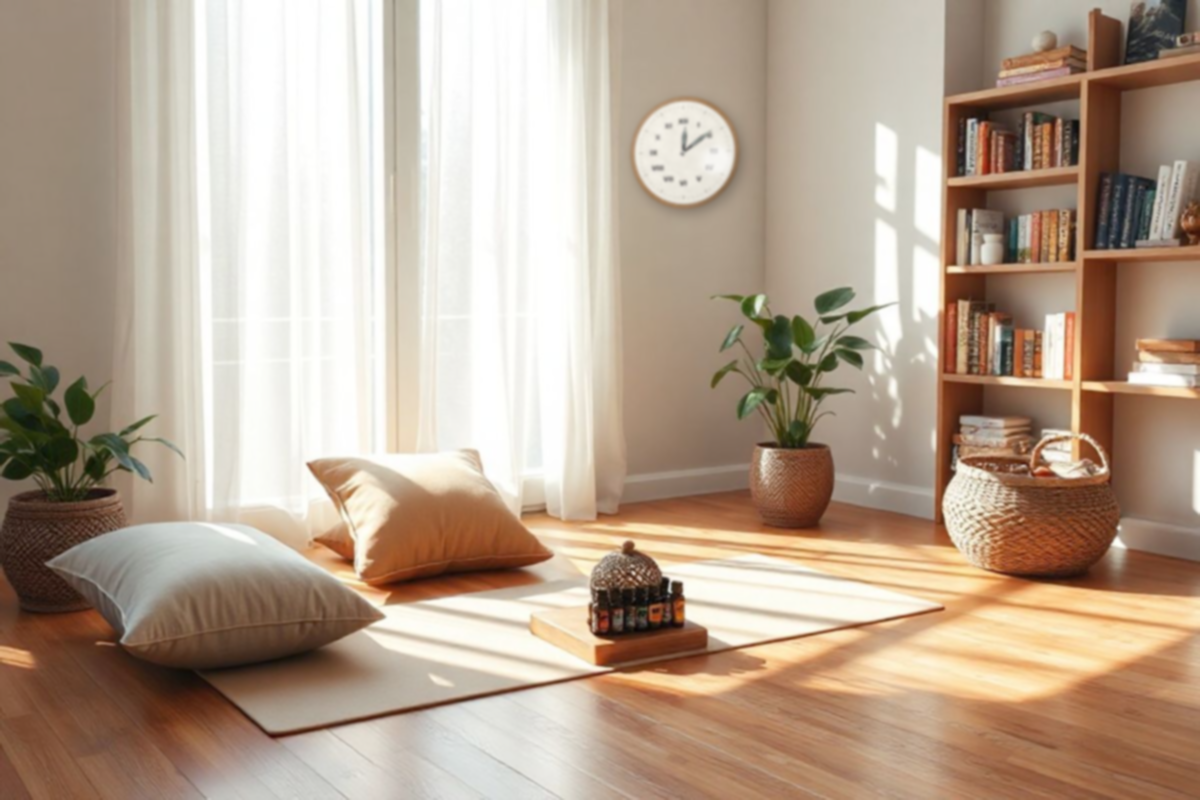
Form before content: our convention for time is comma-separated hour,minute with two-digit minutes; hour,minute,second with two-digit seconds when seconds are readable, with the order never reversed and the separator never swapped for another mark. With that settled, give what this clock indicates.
12,09
